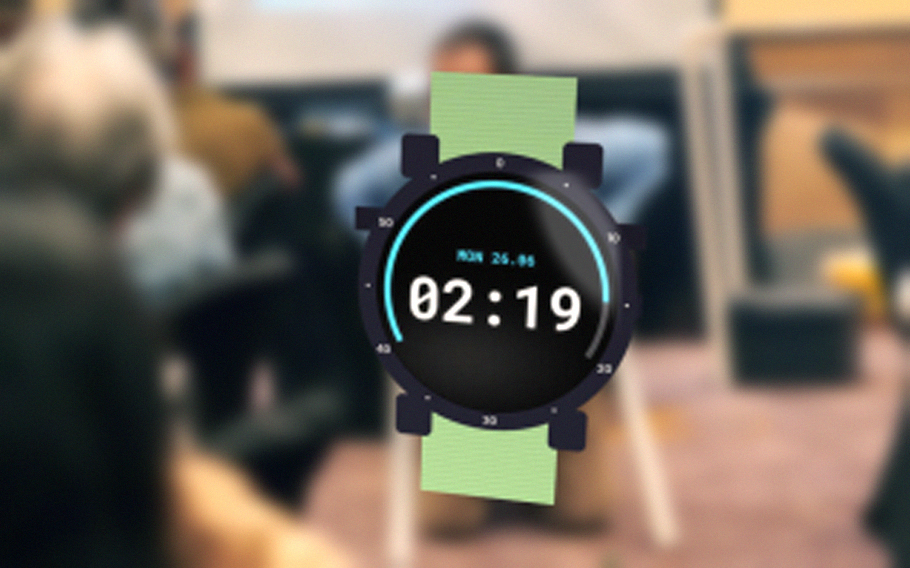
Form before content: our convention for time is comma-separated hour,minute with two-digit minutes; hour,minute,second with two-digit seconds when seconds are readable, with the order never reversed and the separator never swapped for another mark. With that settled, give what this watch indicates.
2,19
